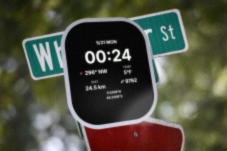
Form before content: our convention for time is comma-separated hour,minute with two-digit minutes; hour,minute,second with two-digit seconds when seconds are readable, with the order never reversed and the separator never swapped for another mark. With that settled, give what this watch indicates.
0,24
